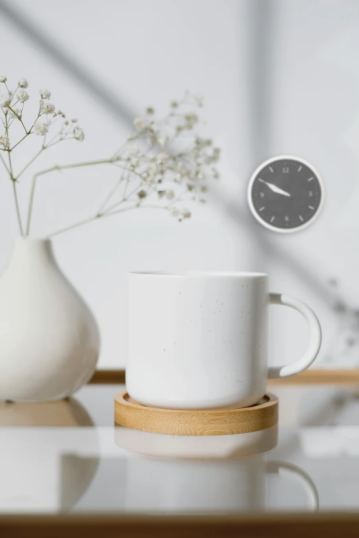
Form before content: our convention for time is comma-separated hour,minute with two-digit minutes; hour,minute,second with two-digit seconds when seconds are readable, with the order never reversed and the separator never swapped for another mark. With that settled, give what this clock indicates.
9,50
